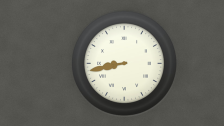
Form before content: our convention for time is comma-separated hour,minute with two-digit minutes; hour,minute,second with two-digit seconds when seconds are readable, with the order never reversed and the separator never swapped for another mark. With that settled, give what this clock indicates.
8,43
